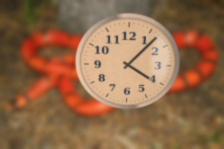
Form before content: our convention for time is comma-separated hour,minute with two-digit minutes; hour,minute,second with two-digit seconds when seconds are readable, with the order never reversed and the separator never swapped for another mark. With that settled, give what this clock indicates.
4,07
